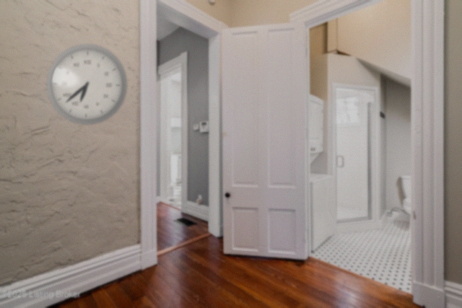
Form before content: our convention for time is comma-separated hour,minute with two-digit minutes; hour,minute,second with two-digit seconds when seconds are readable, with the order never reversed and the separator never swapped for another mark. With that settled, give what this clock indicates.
6,38
